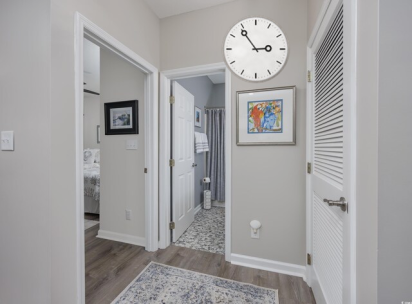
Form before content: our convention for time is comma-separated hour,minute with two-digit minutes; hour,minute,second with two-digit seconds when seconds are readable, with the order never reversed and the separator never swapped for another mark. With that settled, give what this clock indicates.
2,54
